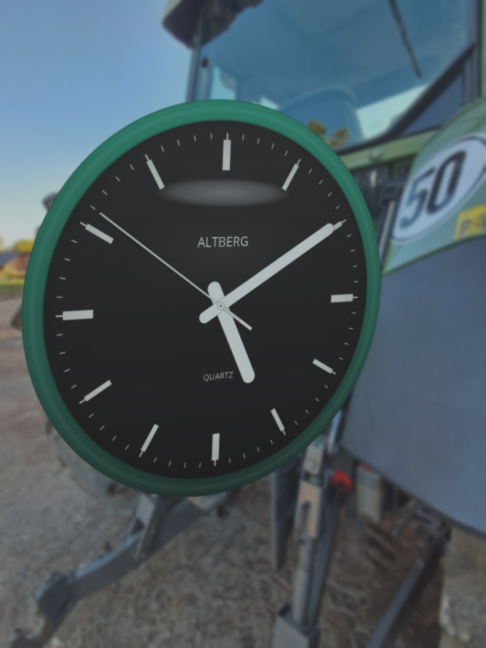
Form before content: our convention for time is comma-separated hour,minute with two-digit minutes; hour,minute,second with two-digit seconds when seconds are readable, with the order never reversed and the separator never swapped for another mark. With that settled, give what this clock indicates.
5,09,51
